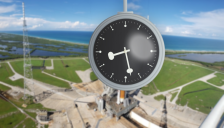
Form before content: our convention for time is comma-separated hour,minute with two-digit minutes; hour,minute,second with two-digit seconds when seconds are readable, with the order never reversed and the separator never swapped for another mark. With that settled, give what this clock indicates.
8,28
